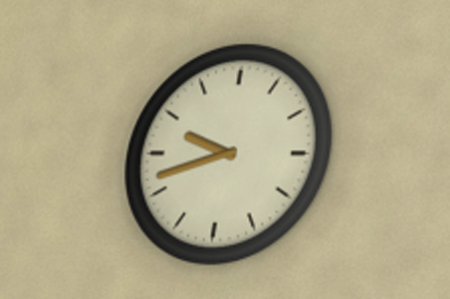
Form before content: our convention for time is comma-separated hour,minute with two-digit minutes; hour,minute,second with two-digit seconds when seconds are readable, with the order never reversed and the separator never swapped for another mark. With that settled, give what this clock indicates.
9,42
